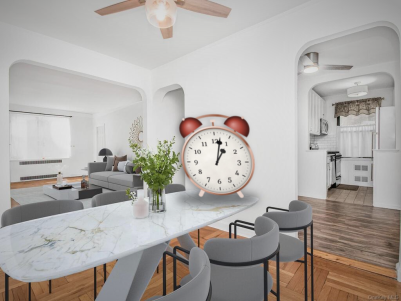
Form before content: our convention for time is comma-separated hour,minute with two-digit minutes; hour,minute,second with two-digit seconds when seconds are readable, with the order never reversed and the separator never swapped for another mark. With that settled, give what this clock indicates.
1,02
